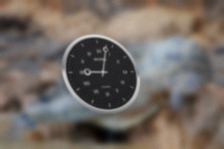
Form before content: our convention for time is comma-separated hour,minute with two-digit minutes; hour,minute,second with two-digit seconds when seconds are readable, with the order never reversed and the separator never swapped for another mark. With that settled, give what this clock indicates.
9,03
